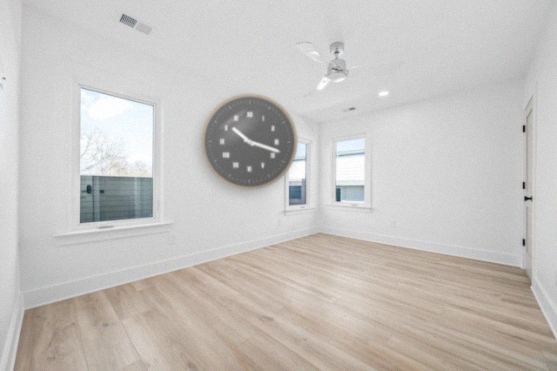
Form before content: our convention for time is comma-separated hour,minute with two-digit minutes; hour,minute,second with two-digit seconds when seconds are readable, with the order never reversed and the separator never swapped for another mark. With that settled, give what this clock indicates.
10,18
